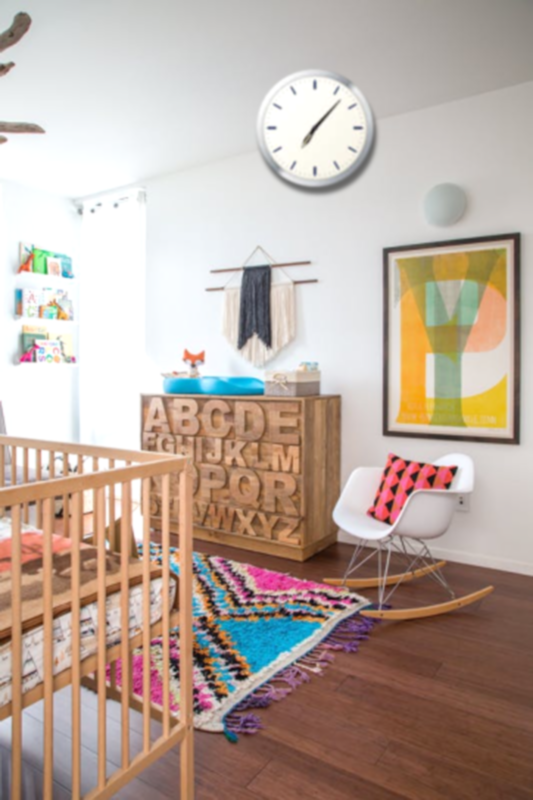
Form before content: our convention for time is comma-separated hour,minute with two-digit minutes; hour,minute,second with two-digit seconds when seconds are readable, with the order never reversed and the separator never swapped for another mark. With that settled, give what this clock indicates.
7,07
